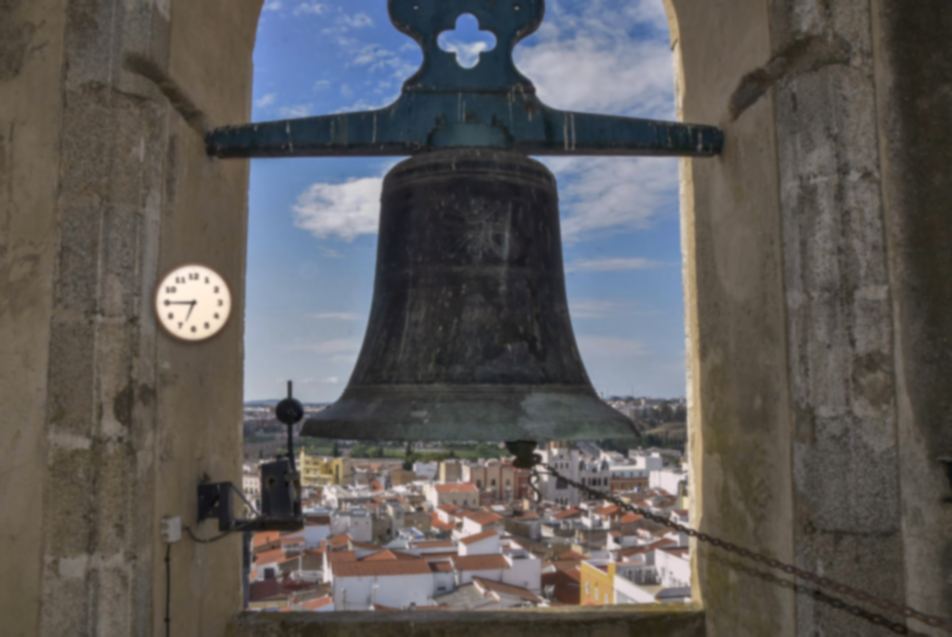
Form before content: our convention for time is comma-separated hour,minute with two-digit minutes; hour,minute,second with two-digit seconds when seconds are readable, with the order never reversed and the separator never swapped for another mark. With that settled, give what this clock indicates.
6,45
